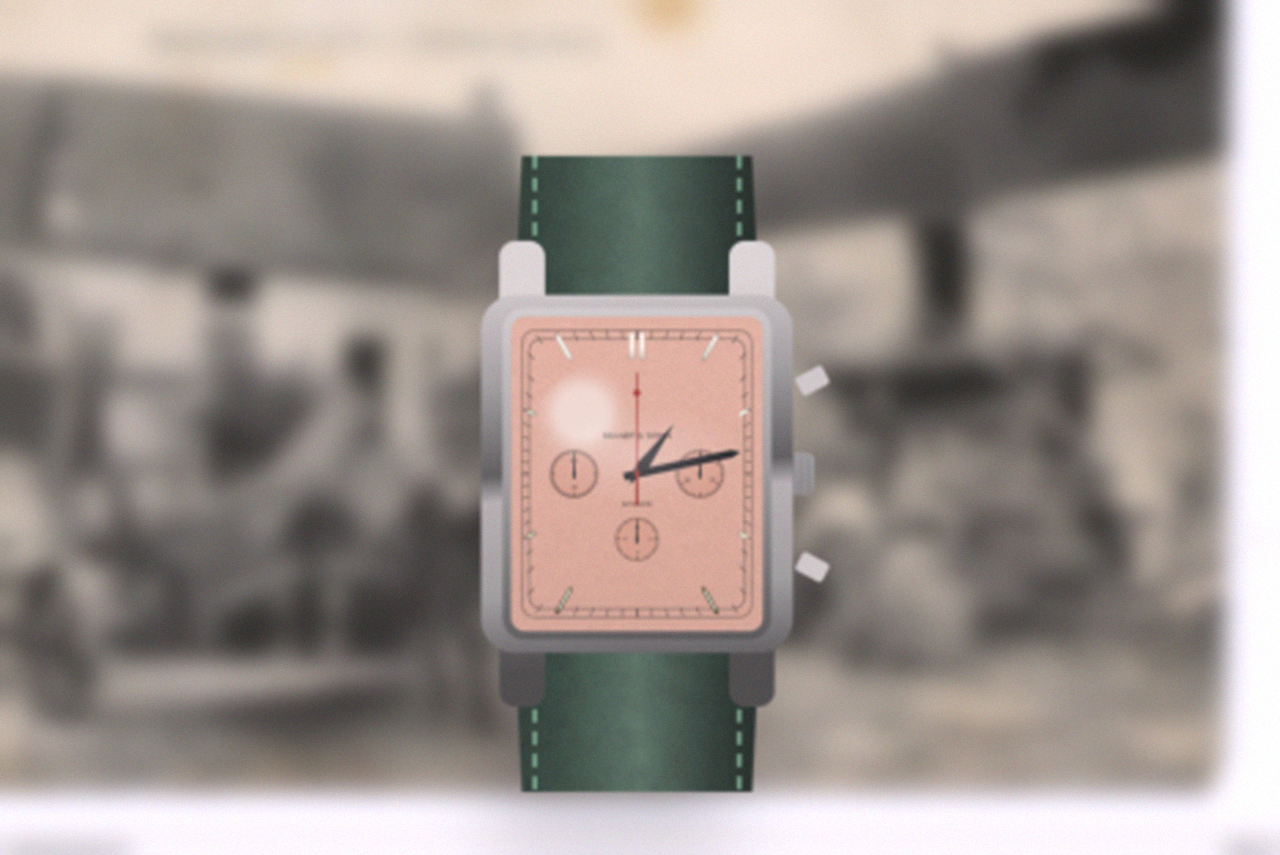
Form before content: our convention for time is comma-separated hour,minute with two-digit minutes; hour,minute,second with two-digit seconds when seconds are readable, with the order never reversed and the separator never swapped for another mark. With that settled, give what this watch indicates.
1,13
